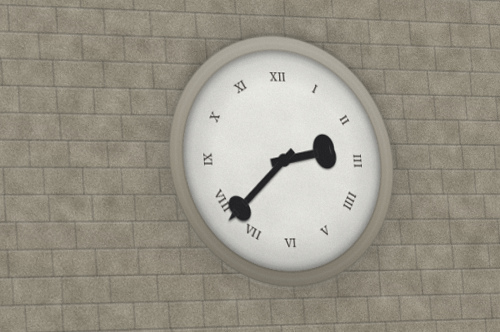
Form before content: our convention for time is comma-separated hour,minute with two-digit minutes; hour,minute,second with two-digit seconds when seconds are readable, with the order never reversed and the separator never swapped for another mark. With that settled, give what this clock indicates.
2,38
